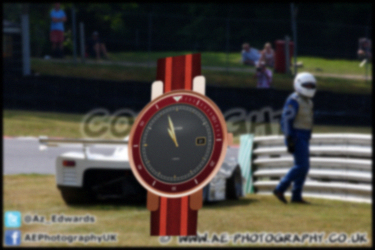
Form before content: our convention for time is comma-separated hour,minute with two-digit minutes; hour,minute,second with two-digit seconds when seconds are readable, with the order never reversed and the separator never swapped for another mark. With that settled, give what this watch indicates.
10,57
